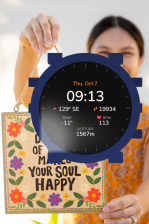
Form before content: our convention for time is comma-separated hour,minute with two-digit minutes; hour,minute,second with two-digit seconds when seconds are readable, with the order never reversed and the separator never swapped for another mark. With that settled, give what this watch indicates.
9,13
